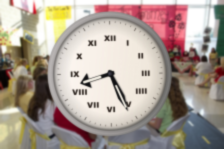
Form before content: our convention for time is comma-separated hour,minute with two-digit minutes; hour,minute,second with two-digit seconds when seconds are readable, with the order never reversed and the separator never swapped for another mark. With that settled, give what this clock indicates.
8,26
